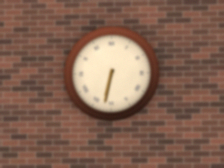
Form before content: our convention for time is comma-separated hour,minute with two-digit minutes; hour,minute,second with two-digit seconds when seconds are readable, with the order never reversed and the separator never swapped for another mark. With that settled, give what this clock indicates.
6,32
